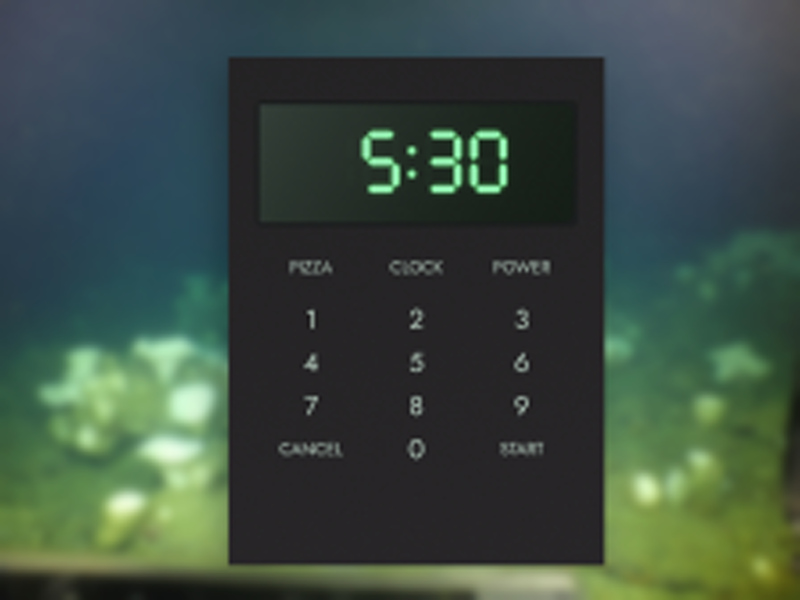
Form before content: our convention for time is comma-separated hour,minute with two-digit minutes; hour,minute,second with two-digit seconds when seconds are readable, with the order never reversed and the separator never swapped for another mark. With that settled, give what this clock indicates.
5,30
